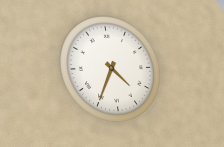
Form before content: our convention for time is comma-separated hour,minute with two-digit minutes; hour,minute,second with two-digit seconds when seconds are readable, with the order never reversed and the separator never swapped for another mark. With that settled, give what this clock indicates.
4,35
